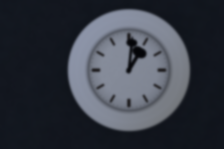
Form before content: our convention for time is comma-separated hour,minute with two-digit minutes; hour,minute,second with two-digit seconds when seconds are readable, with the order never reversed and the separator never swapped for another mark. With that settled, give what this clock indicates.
1,01
